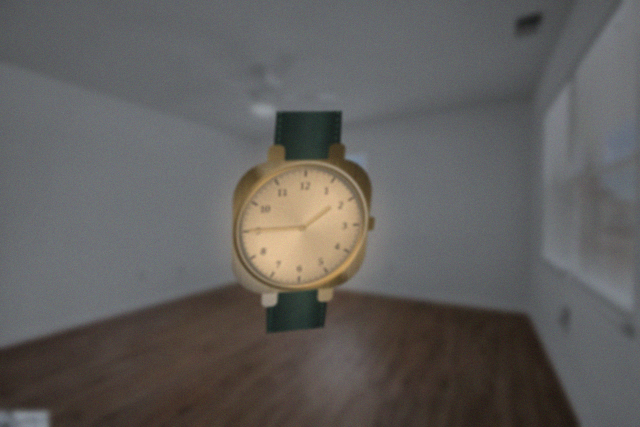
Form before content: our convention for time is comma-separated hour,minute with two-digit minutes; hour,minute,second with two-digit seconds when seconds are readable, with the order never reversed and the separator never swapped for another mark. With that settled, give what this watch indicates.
1,45
